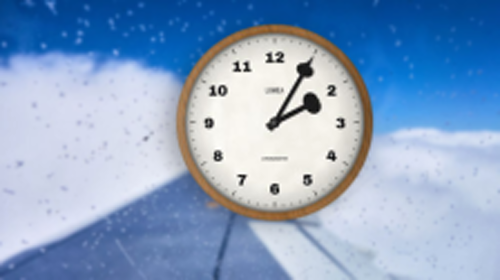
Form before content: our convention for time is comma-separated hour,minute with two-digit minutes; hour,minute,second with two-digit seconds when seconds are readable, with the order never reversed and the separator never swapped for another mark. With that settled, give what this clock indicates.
2,05
